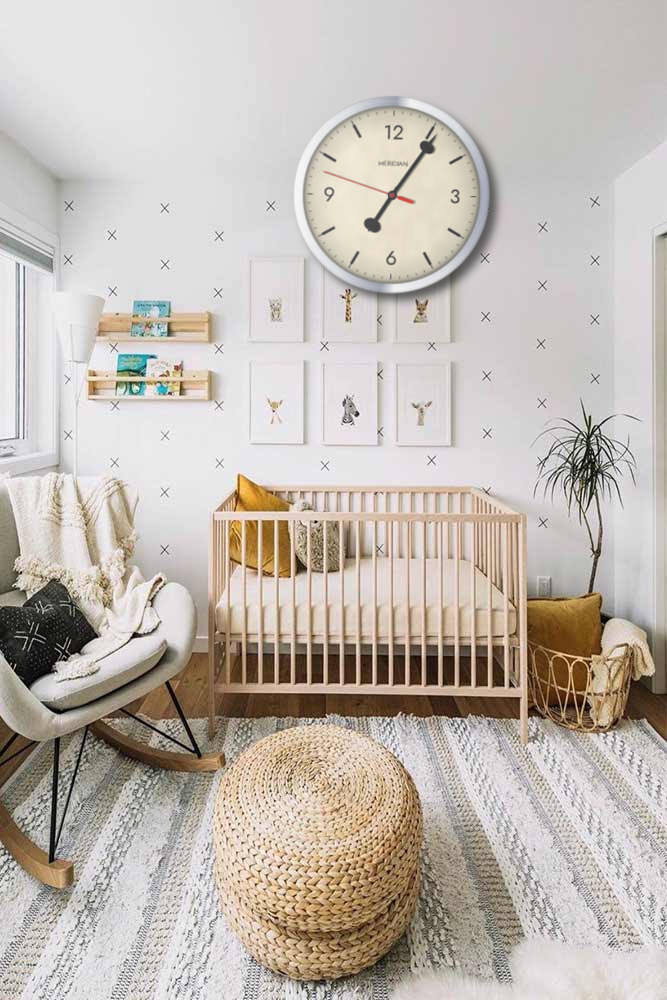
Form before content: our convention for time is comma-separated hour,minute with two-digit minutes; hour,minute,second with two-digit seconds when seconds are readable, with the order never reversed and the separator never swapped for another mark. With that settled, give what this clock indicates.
7,05,48
